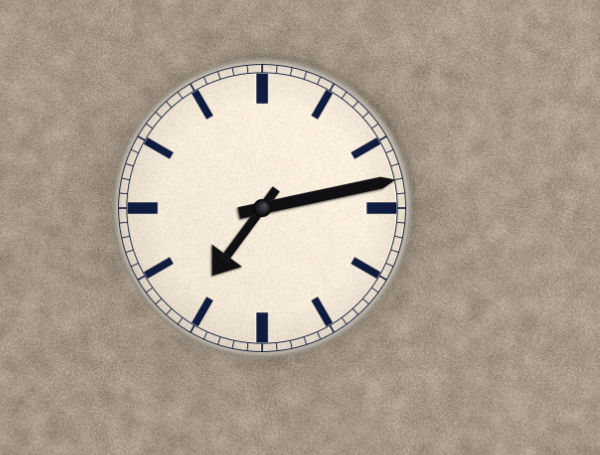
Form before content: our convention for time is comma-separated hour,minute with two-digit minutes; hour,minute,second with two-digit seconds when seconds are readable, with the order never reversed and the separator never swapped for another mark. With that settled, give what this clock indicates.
7,13
